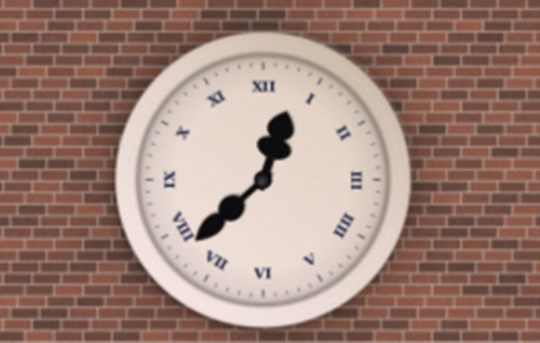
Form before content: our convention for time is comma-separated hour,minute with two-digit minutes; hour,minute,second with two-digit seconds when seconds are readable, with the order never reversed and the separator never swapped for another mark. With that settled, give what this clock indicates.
12,38
